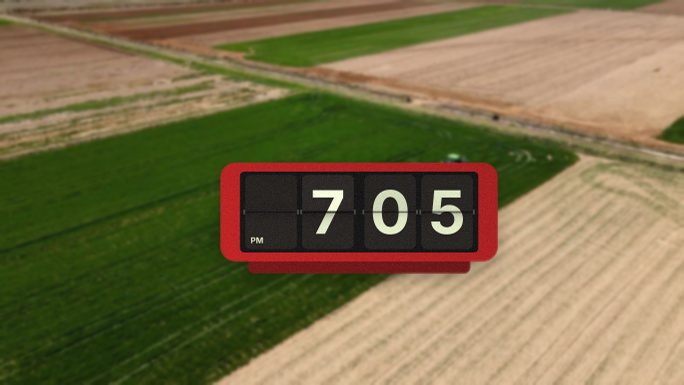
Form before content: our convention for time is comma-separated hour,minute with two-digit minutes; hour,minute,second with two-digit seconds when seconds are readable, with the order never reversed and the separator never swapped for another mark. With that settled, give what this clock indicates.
7,05
